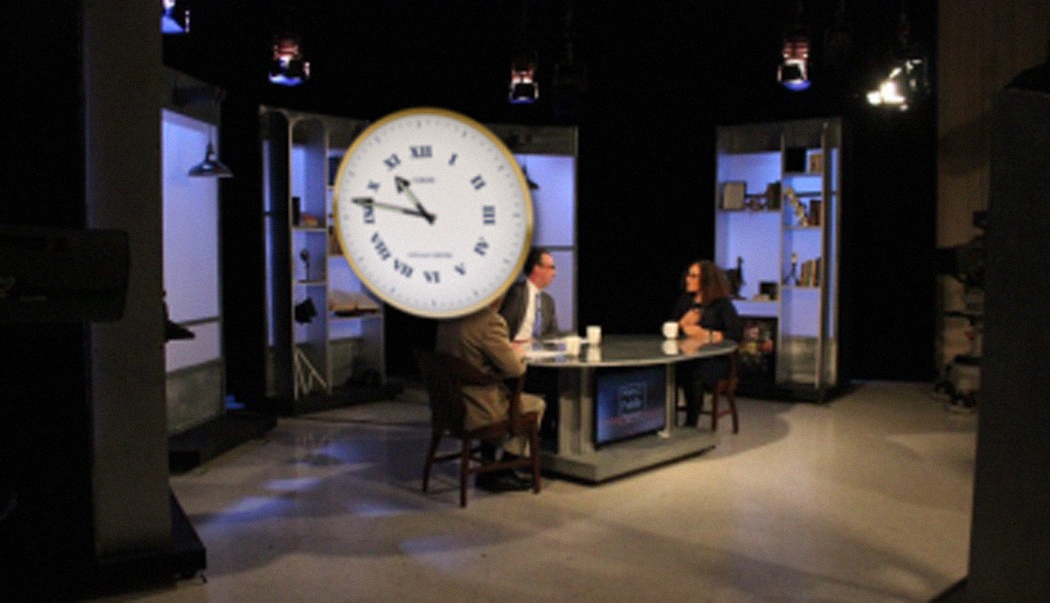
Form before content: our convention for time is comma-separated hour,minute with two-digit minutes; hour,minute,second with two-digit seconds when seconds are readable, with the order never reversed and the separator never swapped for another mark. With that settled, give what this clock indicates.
10,47
